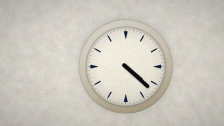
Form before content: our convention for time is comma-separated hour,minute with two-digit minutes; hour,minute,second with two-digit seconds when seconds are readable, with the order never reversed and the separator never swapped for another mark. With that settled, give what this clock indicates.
4,22
